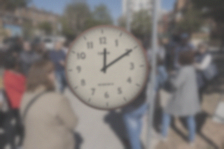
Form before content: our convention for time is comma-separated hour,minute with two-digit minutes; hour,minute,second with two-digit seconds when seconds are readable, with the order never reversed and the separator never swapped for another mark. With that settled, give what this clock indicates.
12,10
